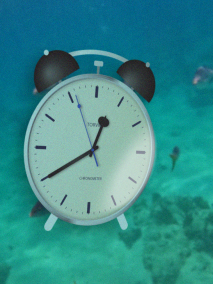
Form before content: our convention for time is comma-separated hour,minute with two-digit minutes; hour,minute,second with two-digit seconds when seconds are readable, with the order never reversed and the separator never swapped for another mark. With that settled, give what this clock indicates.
12,39,56
